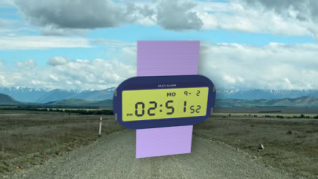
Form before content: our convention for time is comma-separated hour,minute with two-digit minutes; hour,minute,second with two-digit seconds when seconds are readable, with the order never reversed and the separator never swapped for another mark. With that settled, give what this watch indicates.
2,51,52
